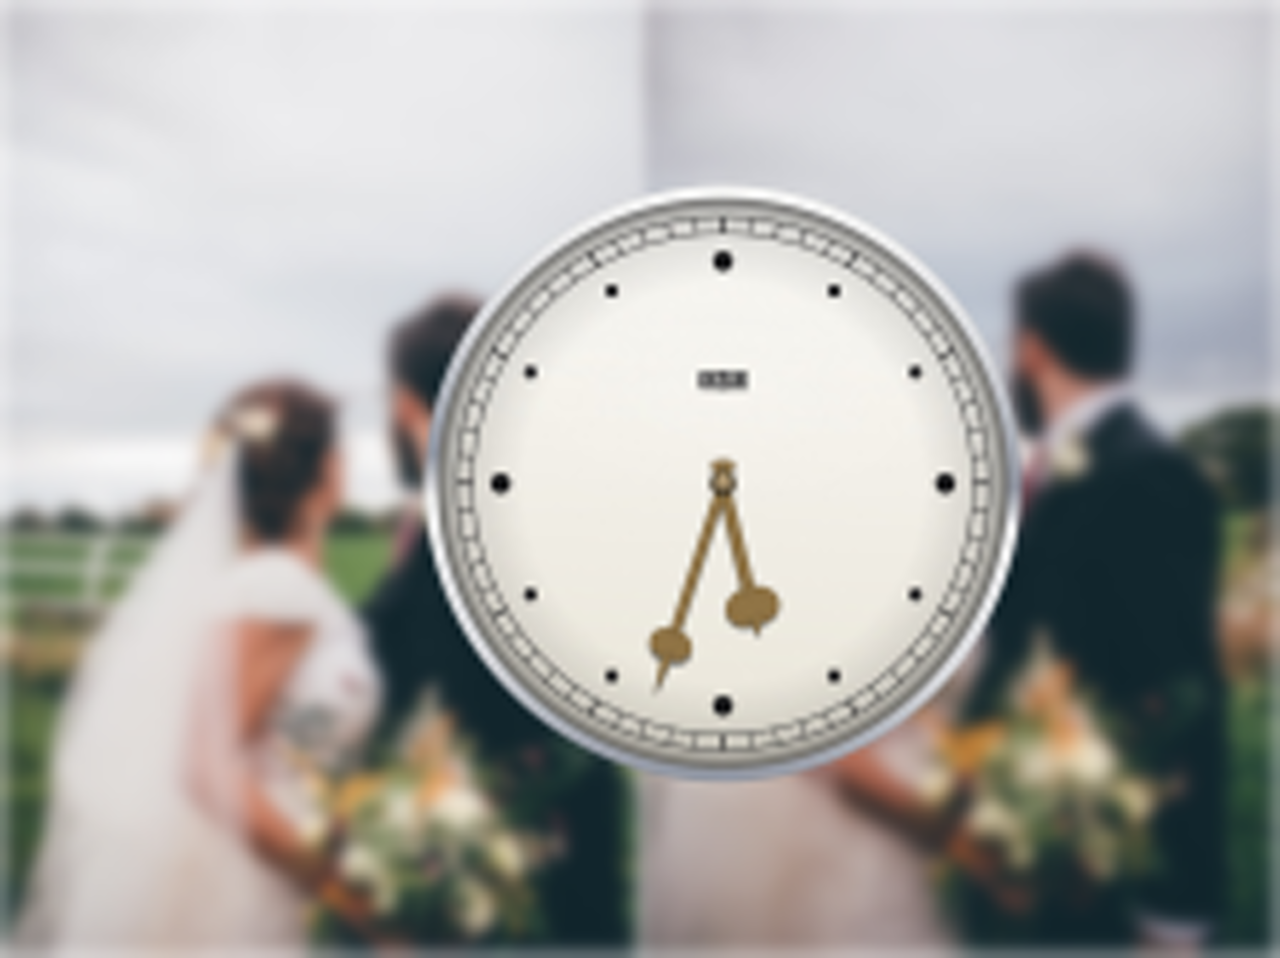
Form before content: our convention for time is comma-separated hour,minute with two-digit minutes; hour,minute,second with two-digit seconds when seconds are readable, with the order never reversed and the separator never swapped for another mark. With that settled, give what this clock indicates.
5,33
